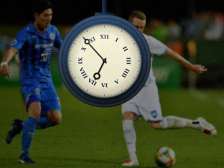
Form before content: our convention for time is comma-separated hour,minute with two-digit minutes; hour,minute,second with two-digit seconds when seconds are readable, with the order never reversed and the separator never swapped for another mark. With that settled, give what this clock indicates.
6,53
